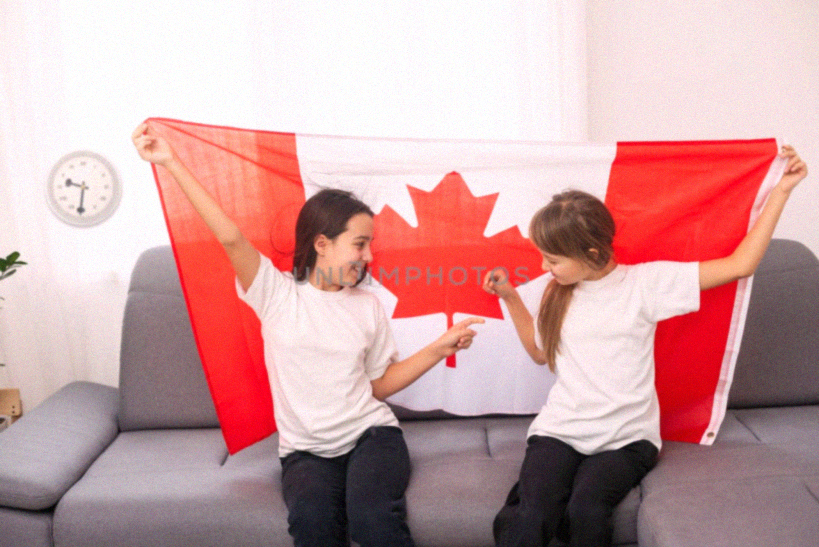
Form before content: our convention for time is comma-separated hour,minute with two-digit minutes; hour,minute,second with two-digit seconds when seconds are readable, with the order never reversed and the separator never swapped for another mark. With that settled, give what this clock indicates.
9,31
